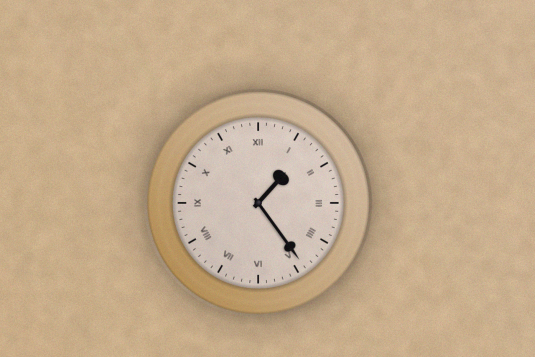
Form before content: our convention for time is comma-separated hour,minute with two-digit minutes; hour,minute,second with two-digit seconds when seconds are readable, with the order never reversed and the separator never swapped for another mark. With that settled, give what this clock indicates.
1,24
